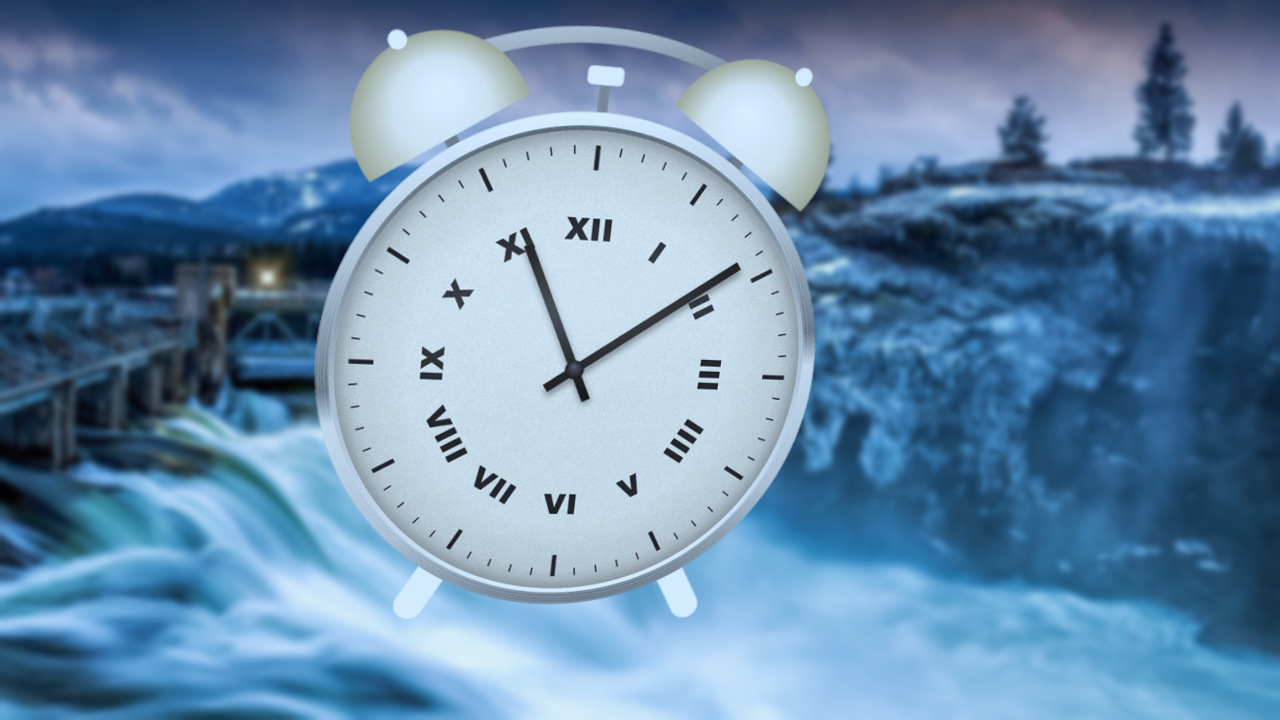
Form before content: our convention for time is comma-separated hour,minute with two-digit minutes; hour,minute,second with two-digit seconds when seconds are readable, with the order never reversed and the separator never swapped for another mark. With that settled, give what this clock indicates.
11,09
